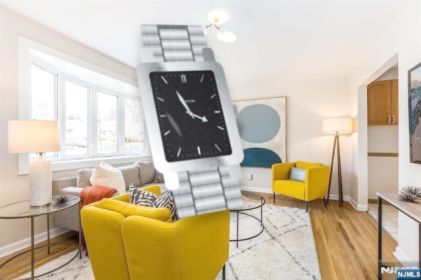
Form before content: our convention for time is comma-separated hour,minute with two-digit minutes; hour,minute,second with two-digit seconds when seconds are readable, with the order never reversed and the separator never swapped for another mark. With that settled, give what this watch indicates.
3,56
